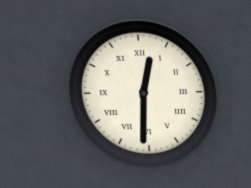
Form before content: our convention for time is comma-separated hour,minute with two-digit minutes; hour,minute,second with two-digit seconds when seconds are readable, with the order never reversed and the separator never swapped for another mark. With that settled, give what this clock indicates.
12,31
